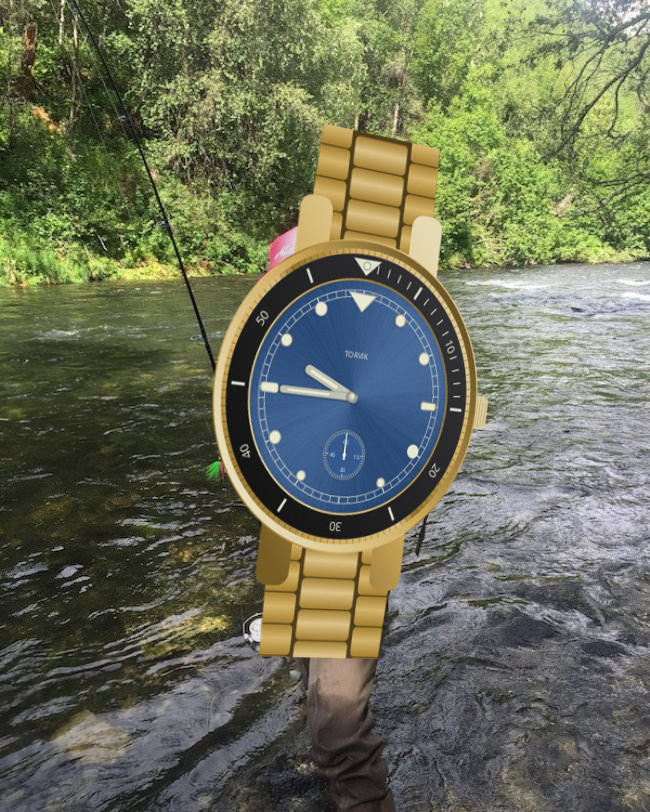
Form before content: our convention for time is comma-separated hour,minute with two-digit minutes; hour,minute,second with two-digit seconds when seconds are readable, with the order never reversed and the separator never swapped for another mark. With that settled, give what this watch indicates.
9,45
